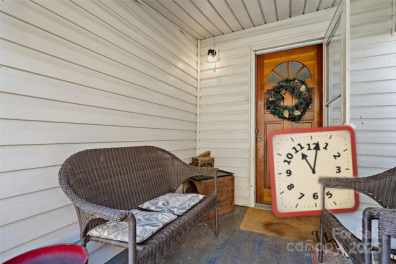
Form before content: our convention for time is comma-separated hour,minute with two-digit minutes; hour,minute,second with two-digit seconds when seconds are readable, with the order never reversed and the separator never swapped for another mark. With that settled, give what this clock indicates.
11,02
